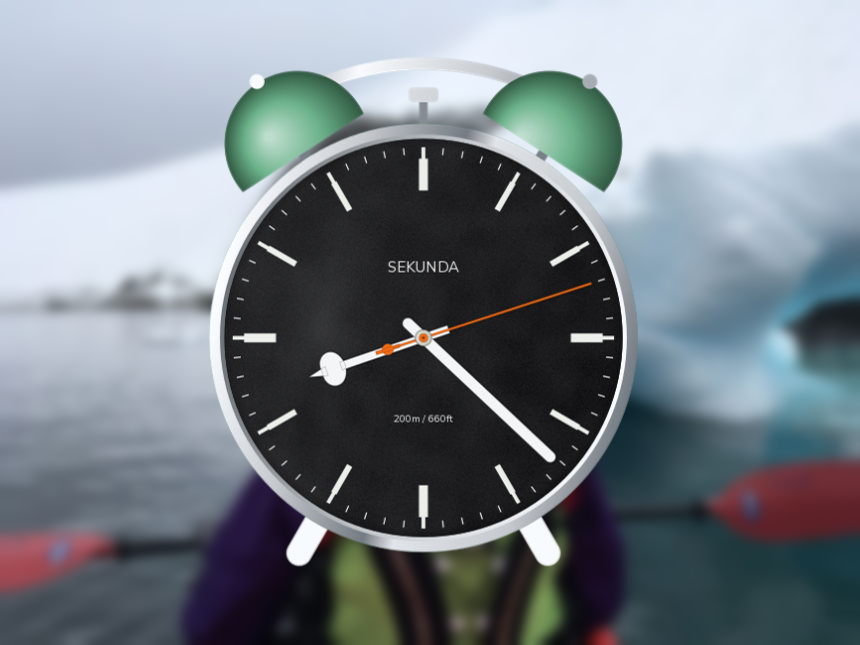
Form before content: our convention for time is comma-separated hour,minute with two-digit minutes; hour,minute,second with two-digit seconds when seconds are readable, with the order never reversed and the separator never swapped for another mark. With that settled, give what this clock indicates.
8,22,12
